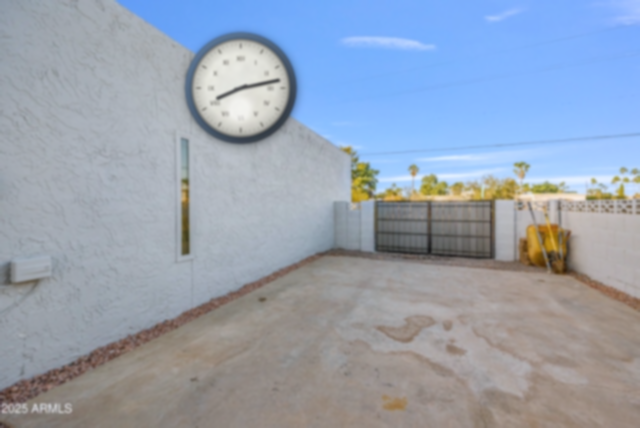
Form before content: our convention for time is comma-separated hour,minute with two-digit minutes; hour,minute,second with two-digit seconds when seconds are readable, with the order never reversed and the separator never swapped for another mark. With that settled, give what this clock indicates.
8,13
